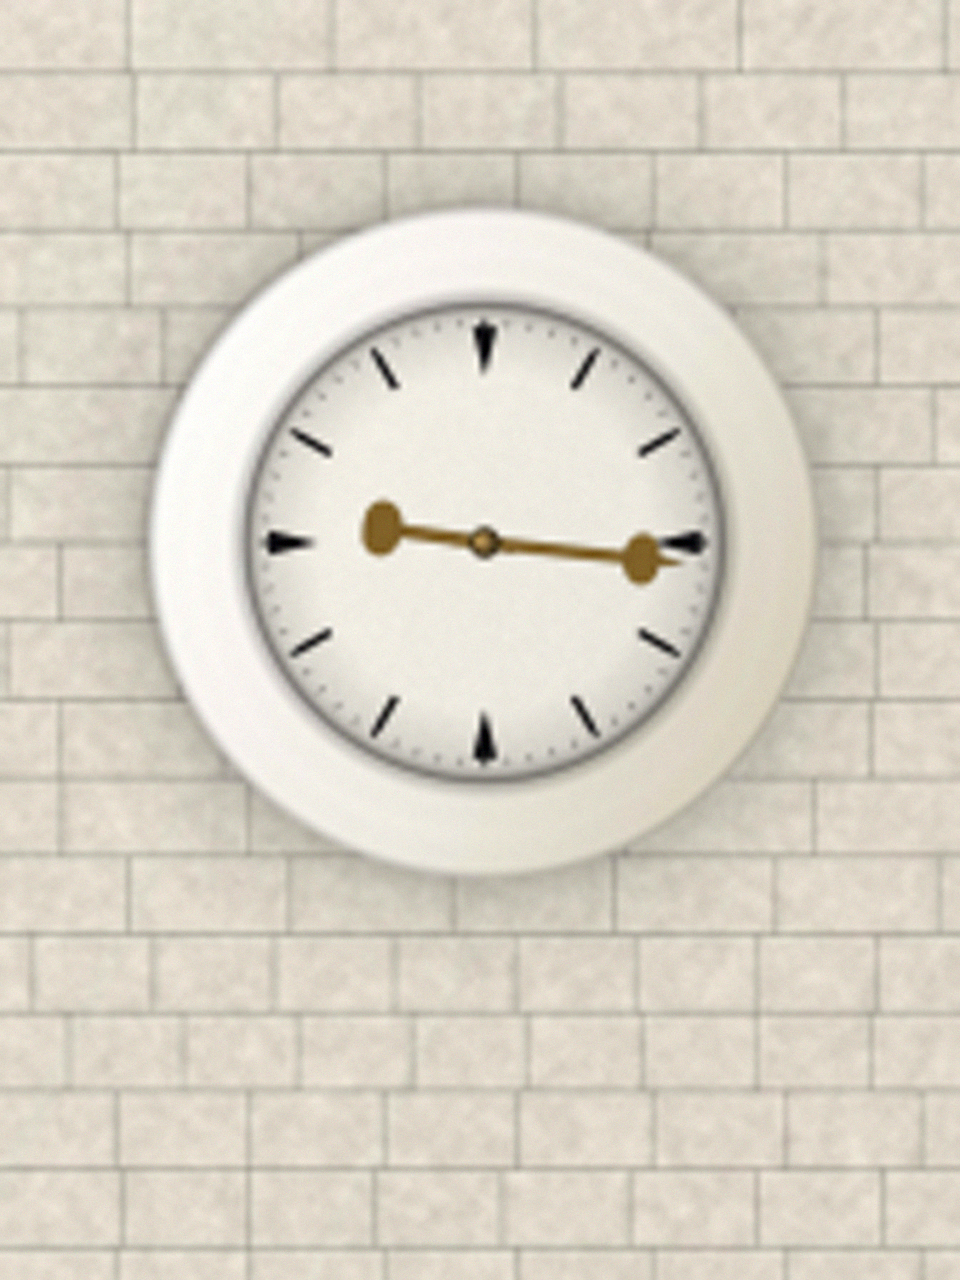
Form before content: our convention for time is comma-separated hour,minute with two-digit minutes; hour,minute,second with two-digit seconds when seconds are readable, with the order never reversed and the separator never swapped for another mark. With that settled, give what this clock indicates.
9,16
